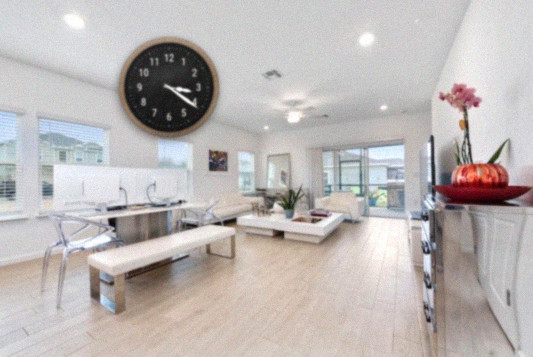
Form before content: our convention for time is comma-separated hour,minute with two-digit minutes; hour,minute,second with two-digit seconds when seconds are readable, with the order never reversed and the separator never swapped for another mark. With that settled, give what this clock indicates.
3,21
